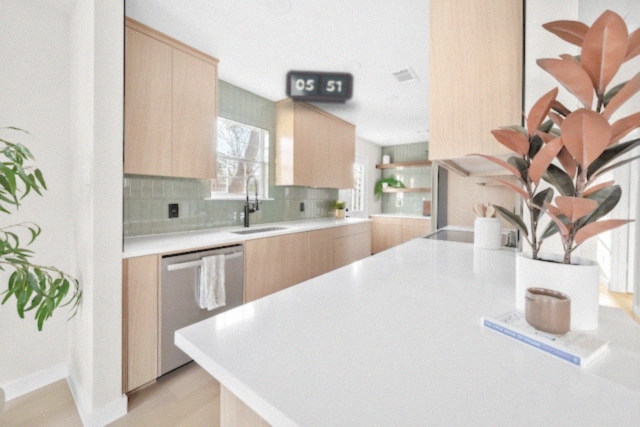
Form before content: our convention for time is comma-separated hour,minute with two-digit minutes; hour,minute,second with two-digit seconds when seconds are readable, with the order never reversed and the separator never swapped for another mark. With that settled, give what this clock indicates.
5,51
